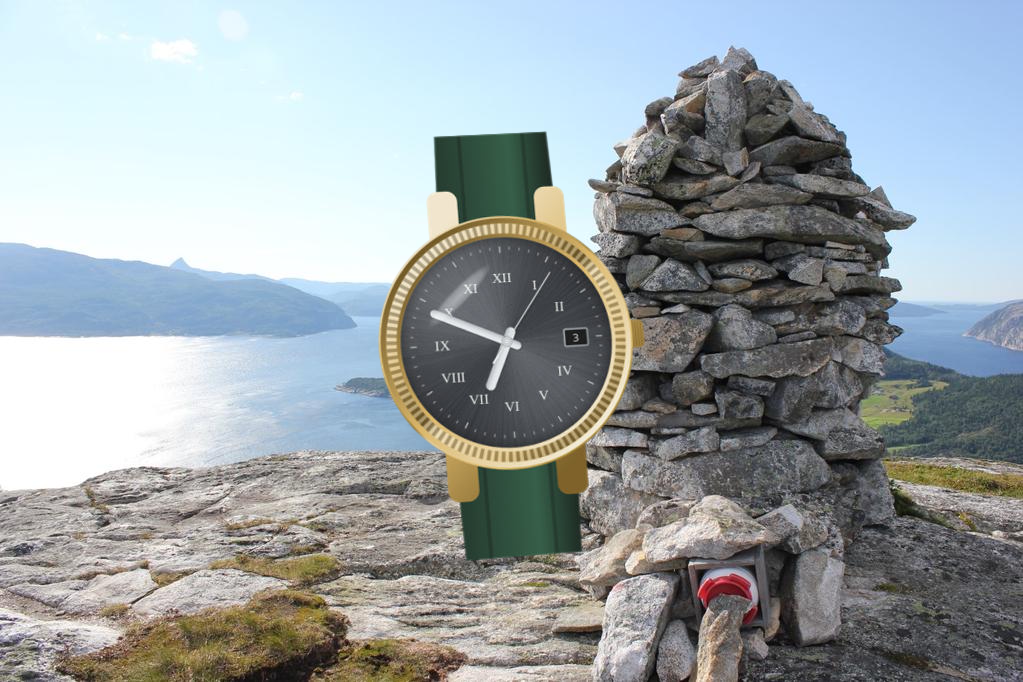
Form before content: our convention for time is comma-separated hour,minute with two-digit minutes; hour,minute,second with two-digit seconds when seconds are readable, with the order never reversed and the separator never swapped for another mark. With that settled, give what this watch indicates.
6,49,06
